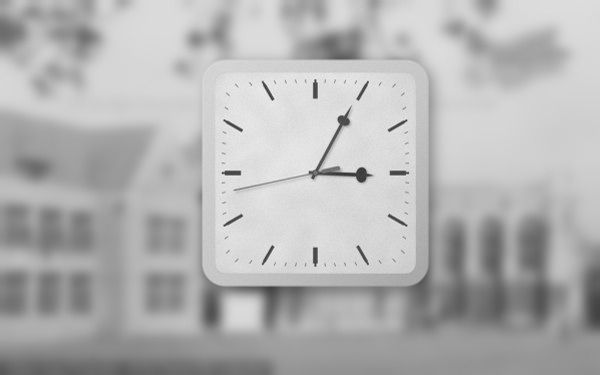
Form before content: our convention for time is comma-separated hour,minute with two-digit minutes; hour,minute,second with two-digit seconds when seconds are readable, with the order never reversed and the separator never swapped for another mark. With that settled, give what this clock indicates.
3,04,43
